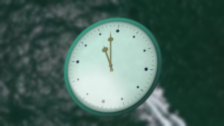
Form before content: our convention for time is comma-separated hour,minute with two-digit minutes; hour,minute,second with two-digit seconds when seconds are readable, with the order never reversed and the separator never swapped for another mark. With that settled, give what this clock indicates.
10,58
